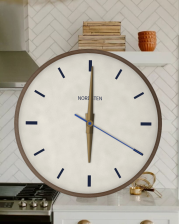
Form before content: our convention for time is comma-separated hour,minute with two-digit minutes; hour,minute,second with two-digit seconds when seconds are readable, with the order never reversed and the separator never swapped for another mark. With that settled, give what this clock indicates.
6,00,20
